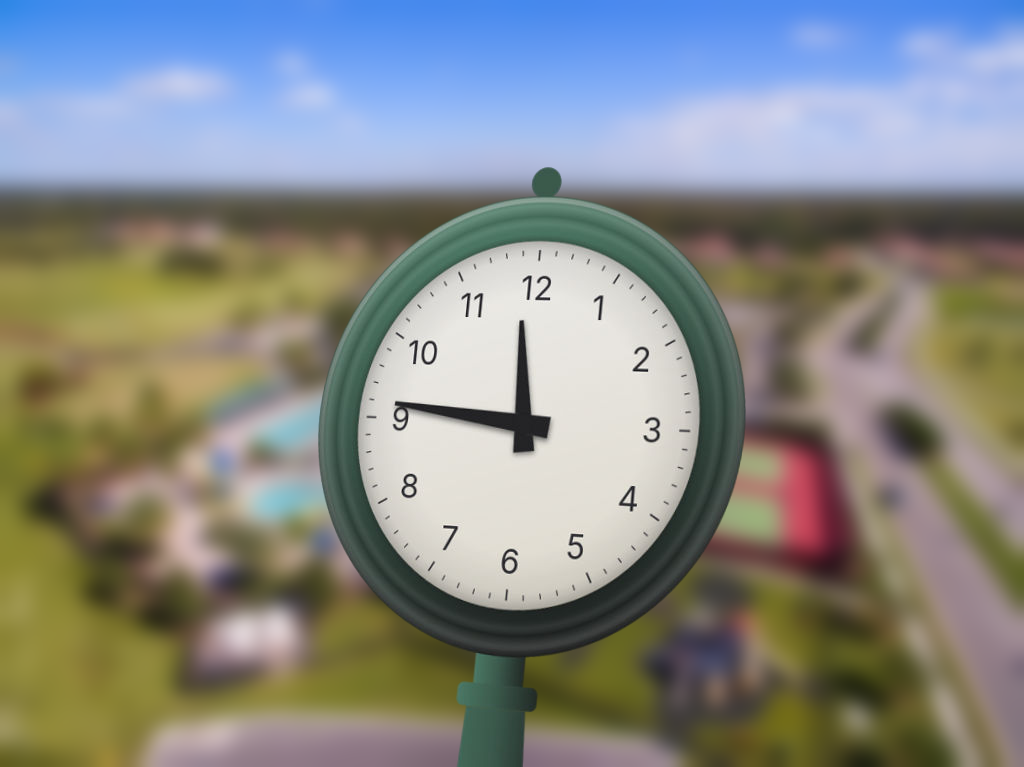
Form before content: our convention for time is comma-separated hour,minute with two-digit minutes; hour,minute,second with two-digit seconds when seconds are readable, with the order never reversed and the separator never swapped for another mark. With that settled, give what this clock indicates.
11,46
